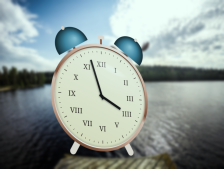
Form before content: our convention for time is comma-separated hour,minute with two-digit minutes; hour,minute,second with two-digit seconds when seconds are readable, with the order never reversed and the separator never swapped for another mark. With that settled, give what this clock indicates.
3,57
